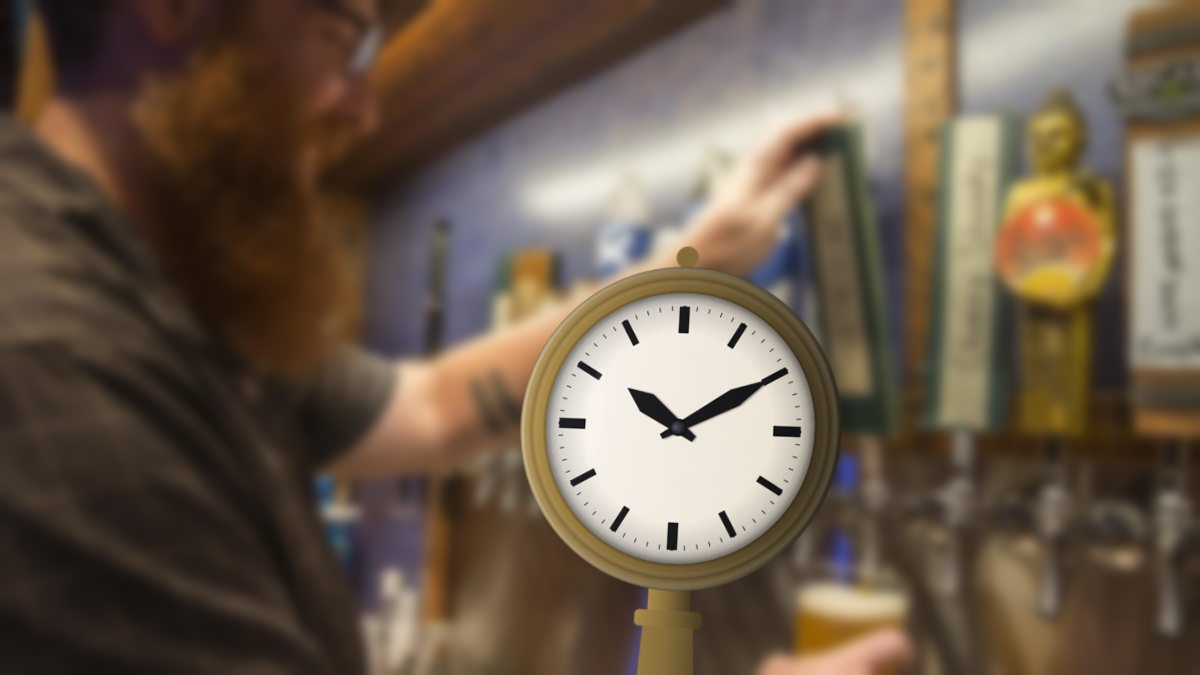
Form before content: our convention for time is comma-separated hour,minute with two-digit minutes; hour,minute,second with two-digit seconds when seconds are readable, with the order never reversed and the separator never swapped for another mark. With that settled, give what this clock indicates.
10,10
